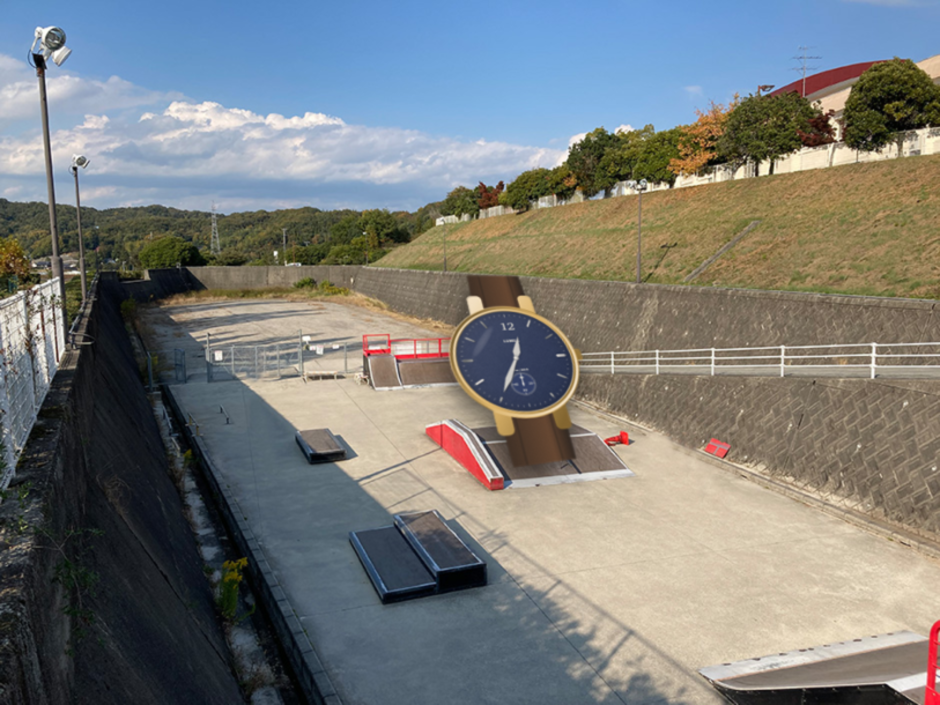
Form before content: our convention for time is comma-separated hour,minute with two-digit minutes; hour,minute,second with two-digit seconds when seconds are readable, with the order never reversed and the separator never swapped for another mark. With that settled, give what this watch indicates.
12,35
